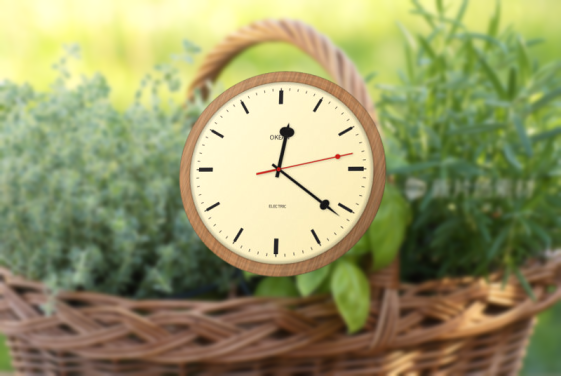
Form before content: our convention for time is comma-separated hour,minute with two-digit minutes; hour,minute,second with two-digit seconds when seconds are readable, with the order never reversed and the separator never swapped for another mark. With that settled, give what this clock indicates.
12,21,13
